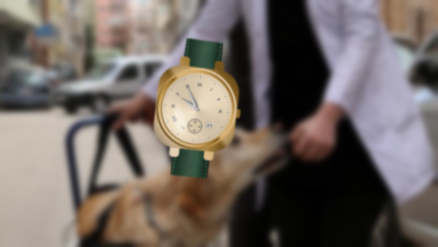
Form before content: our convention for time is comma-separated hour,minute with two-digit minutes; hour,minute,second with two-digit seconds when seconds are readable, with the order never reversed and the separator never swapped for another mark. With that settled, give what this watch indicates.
9,55
